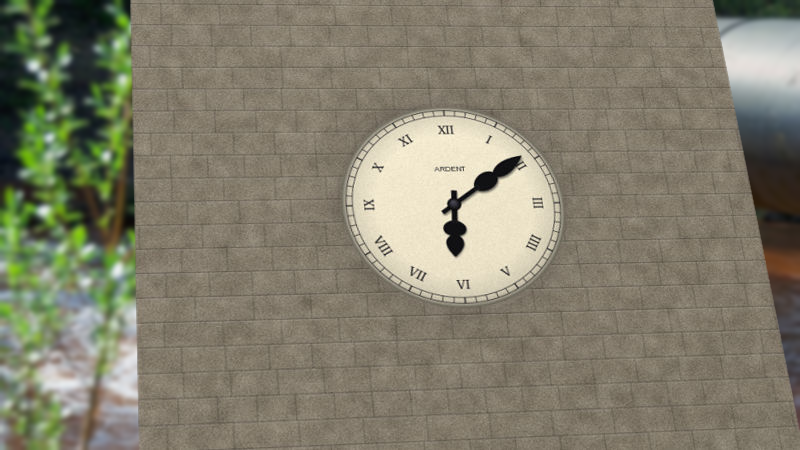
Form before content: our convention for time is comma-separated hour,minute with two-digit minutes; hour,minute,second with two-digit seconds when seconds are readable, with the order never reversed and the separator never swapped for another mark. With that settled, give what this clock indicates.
6,09
